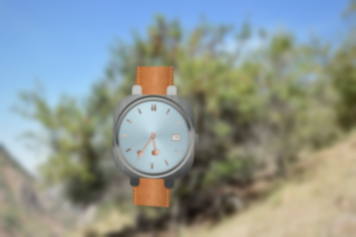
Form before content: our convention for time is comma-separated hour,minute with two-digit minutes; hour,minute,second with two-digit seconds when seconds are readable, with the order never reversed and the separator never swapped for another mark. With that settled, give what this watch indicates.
5,36
